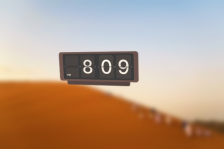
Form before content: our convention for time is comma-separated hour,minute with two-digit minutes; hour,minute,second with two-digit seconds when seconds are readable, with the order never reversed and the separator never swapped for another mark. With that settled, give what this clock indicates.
8,09
